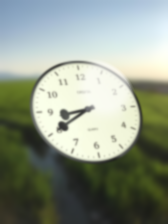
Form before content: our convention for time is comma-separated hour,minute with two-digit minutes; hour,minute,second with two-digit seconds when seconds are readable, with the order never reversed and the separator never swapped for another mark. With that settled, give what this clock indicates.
8,40
